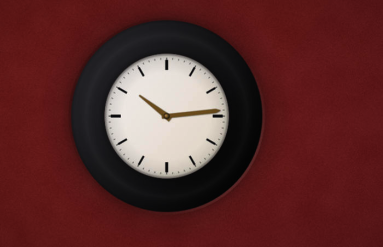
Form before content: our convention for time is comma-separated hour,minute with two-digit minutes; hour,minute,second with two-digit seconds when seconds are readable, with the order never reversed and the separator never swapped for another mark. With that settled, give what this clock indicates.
10,14
